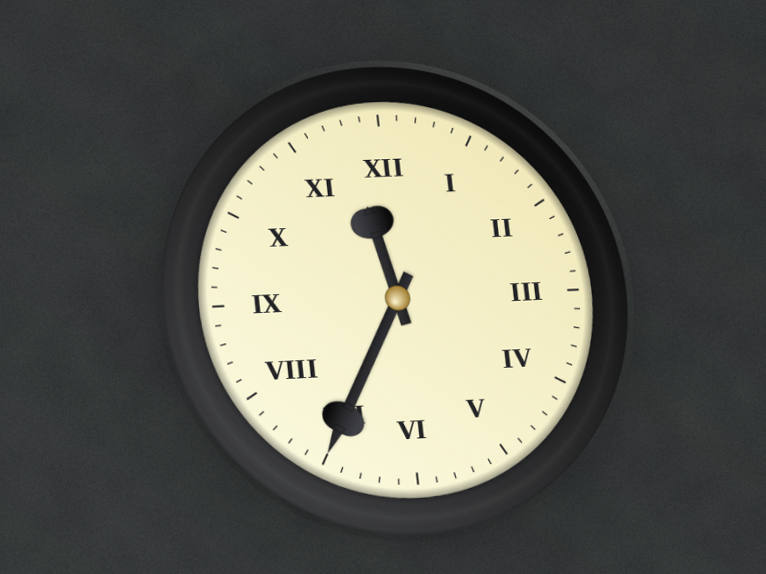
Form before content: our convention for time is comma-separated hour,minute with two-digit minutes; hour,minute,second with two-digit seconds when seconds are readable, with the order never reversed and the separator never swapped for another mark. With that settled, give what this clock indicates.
11,35
